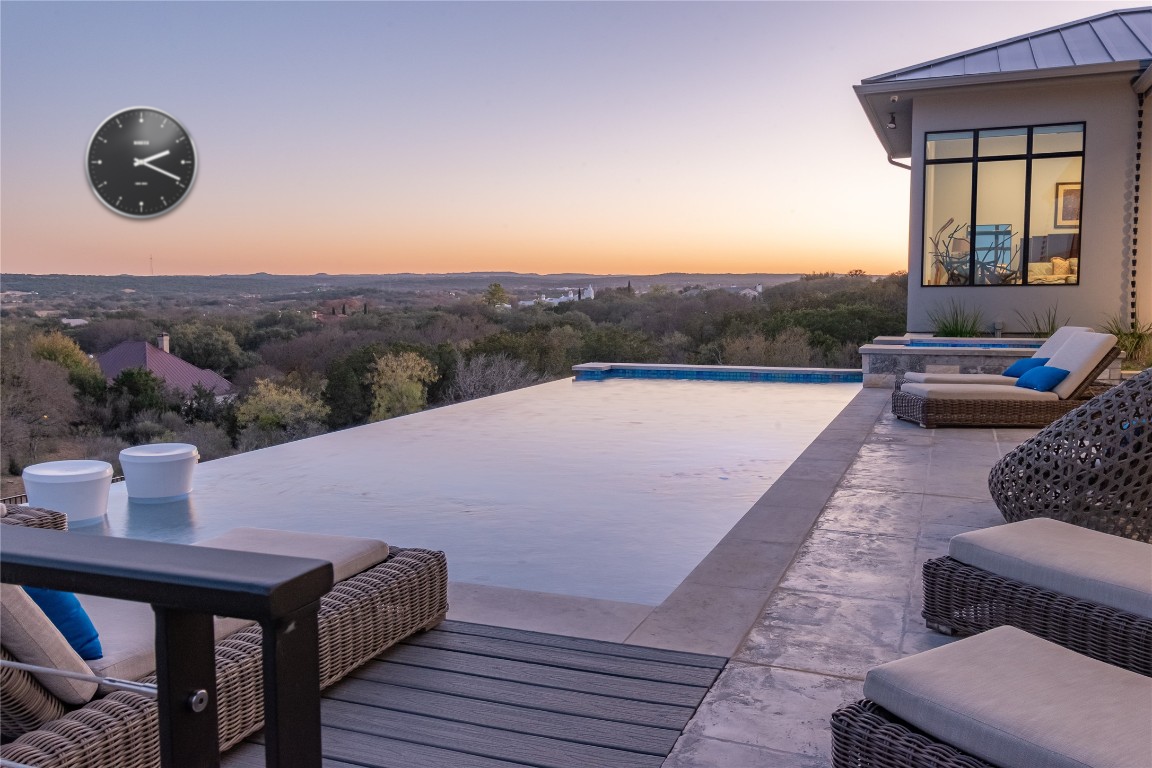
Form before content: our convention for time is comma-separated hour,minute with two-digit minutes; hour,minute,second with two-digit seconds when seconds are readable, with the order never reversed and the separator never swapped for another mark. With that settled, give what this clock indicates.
2,19
